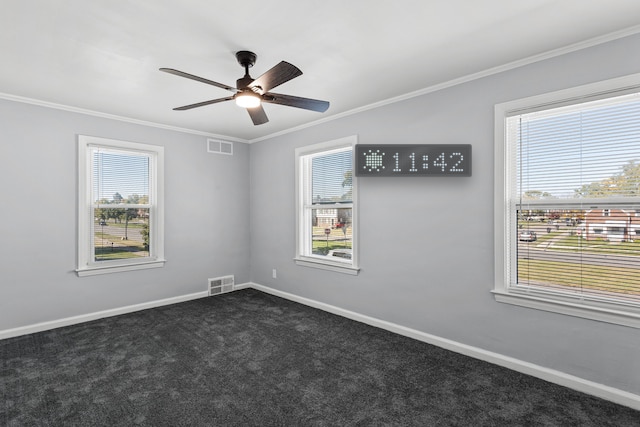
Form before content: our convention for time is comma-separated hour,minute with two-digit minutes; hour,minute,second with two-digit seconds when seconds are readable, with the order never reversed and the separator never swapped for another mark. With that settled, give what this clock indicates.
11,42
